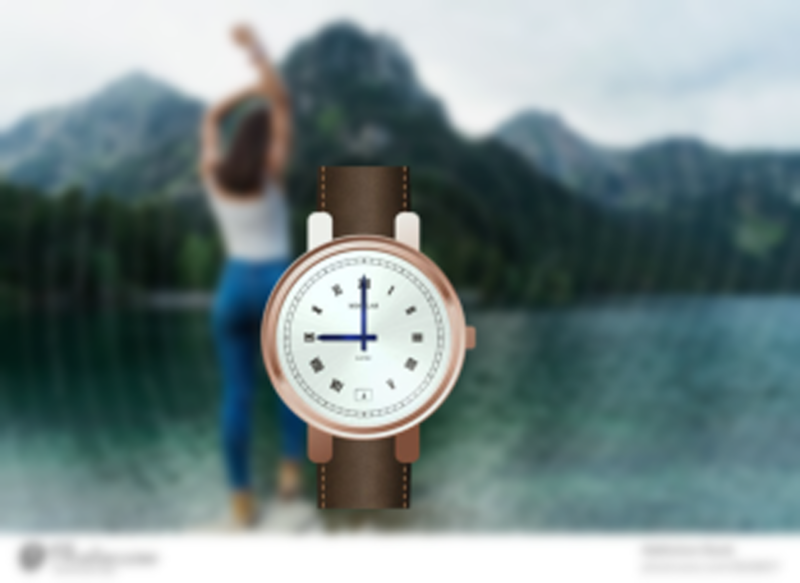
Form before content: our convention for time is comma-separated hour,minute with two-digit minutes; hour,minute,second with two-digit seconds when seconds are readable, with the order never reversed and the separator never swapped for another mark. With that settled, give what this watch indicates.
9,00
